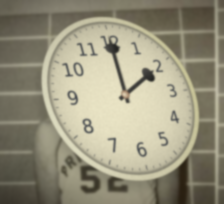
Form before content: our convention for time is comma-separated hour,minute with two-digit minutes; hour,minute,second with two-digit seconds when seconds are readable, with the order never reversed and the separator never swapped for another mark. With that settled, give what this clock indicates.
2,00
